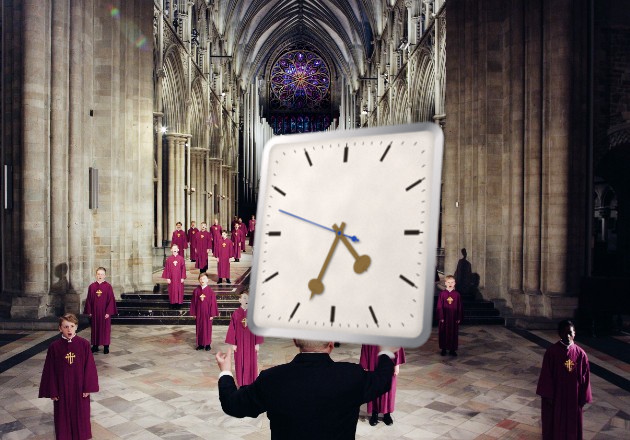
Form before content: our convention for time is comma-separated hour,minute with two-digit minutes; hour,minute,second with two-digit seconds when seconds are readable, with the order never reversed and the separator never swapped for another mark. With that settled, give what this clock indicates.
4,33,48
